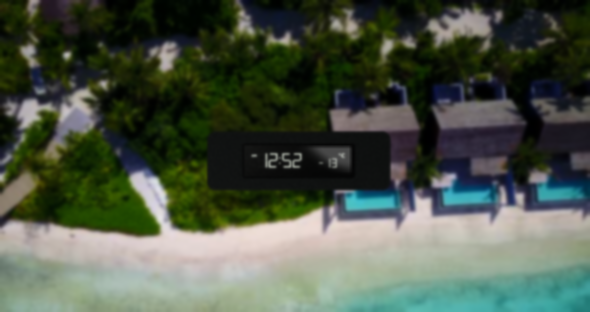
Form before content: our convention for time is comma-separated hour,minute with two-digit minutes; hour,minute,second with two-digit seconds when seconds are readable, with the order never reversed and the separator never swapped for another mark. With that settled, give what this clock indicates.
12,52
